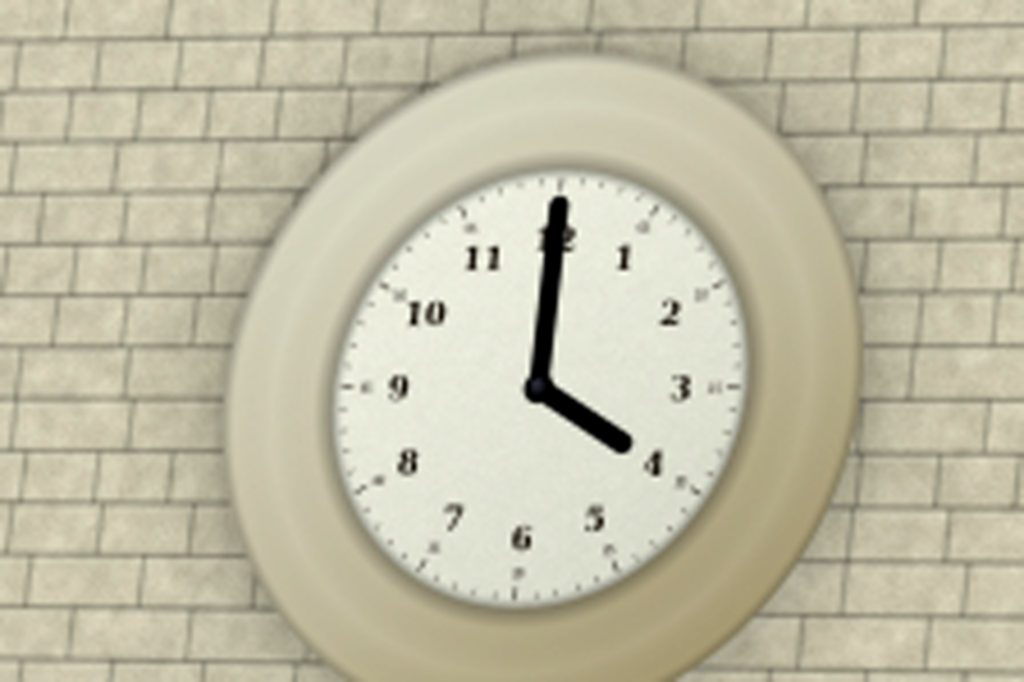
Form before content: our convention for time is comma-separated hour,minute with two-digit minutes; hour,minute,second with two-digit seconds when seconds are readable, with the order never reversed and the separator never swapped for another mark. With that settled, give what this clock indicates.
4,00
